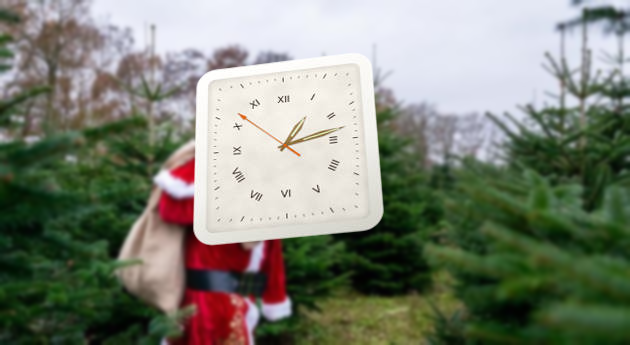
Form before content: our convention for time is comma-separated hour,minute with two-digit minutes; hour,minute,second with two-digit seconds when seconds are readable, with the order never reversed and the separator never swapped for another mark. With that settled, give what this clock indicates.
1,12,52
